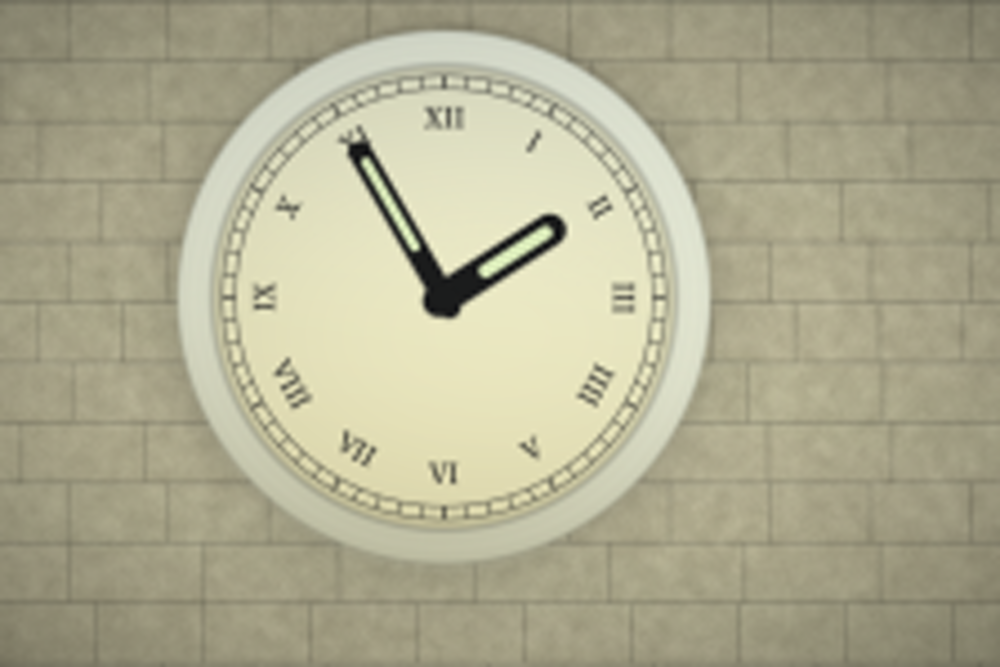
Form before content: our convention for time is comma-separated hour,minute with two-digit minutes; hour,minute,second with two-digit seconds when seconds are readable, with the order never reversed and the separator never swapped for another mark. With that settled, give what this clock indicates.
1,55
